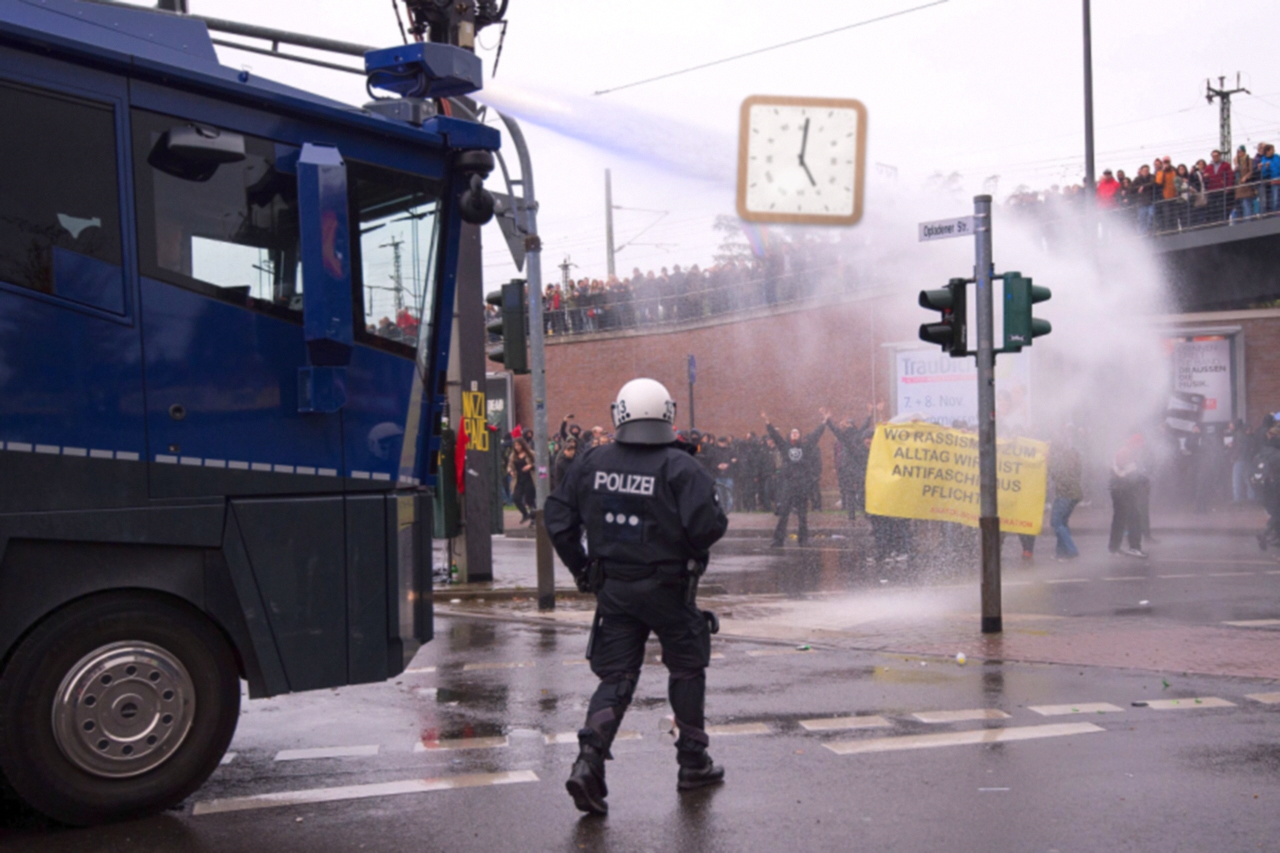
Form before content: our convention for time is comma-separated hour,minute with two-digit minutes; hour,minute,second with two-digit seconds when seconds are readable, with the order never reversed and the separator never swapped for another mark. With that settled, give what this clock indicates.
5,01
